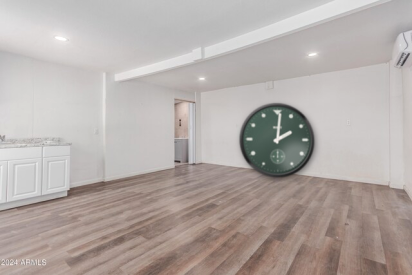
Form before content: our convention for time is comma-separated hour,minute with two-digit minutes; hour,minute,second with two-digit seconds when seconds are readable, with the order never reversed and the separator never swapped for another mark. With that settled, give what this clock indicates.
2,01
